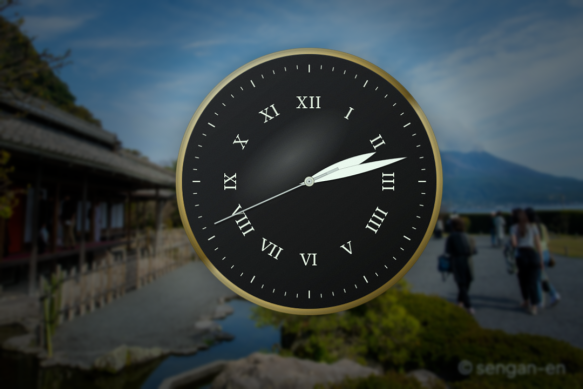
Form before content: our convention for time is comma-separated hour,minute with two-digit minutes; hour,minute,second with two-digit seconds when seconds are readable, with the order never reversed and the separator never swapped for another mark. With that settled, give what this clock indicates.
2,12,41
